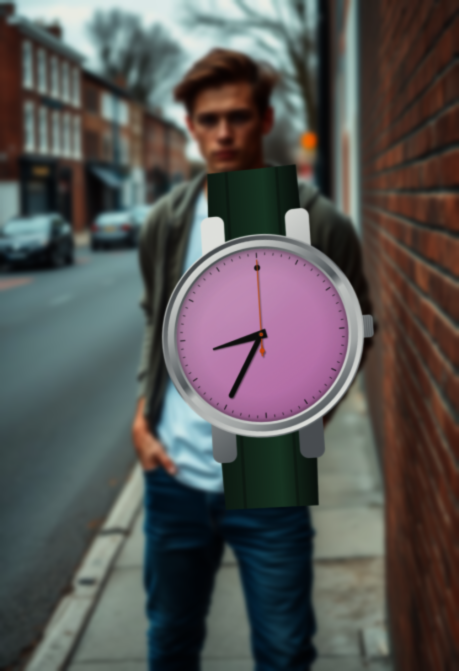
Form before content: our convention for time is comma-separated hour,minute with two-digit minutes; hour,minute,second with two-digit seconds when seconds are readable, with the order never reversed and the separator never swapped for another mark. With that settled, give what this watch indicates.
8,35,00
